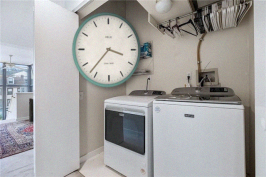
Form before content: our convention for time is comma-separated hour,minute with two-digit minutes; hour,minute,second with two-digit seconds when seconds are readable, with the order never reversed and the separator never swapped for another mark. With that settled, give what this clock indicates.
3,37
